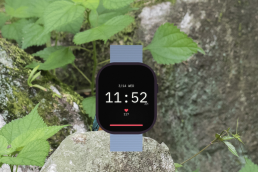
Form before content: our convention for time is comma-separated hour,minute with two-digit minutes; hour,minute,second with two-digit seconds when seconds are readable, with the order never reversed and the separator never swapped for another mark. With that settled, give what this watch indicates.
11,52
